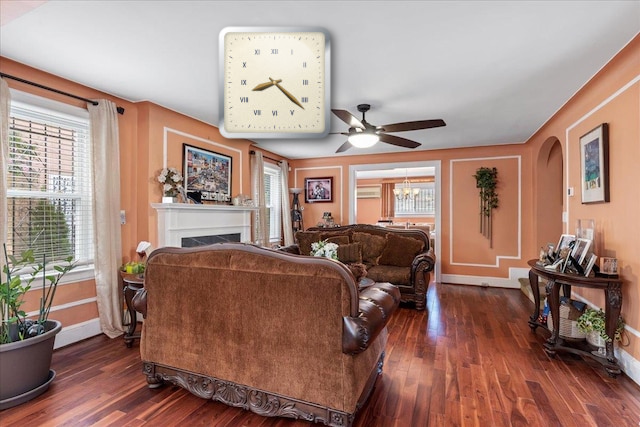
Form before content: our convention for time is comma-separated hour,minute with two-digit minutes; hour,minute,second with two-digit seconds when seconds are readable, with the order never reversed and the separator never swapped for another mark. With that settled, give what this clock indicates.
8,22
